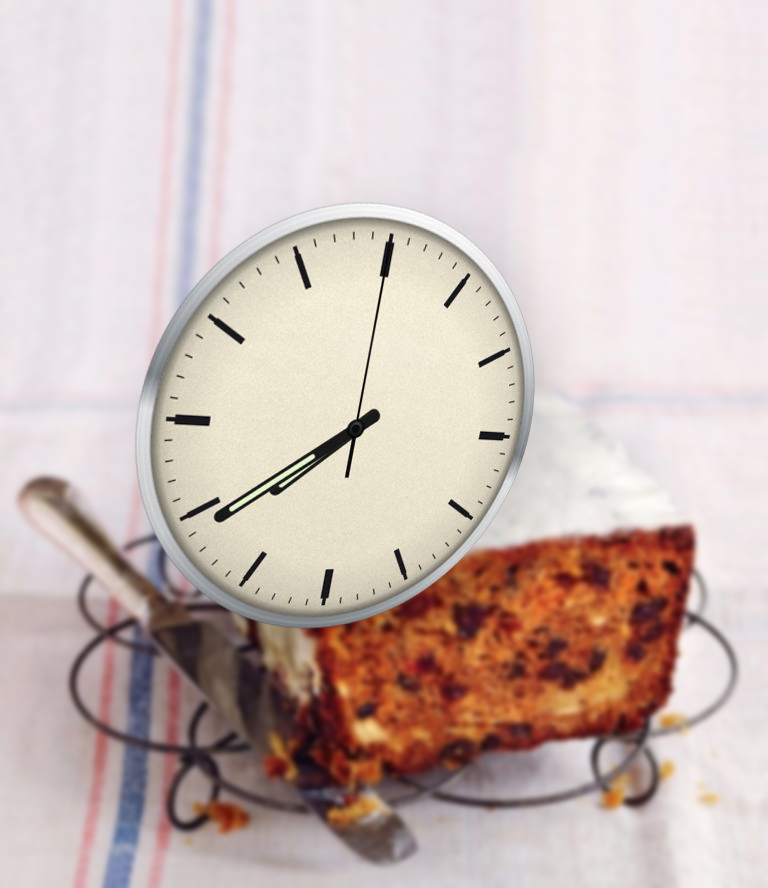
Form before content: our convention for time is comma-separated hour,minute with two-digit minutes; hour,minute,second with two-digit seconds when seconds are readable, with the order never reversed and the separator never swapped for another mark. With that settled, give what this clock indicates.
7,39,00
